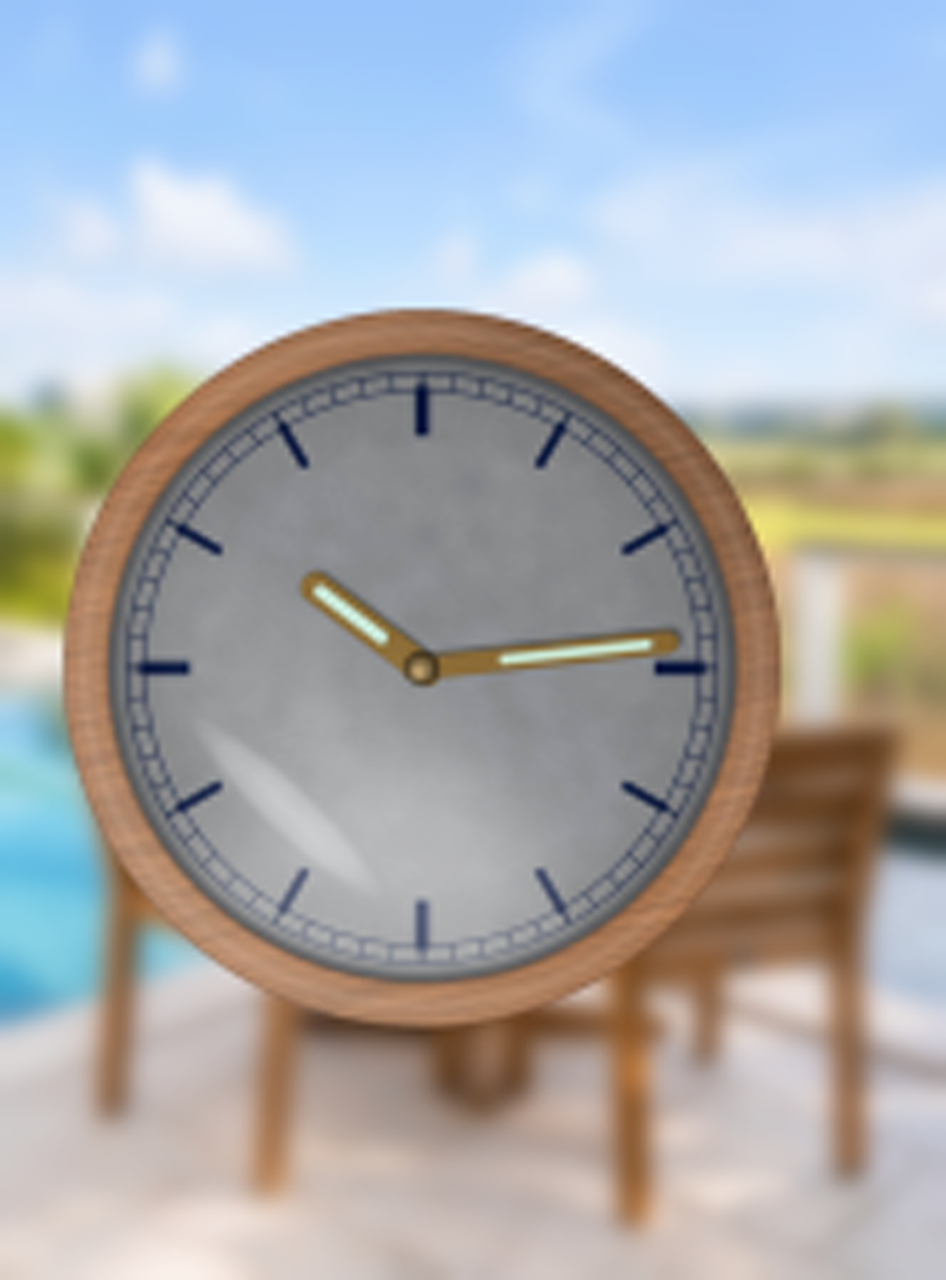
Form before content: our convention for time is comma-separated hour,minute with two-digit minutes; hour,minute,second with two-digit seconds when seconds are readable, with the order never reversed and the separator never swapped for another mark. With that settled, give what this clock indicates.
10,14
